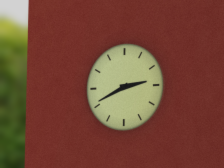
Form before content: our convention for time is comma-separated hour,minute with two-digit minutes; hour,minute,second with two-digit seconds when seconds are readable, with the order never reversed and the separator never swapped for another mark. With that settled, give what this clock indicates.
2,41
